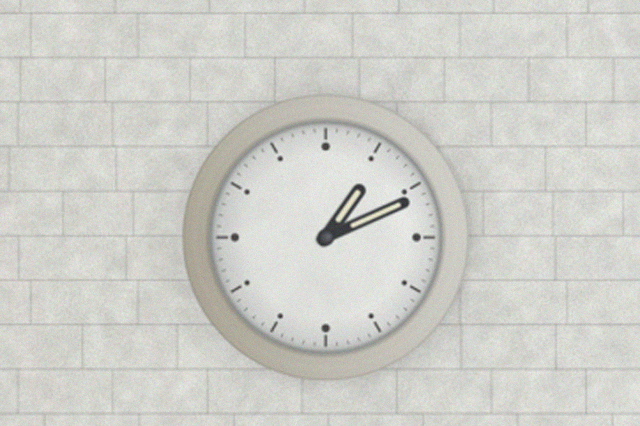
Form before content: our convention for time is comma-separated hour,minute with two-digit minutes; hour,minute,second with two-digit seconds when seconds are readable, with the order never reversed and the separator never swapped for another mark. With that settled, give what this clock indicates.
1,11
